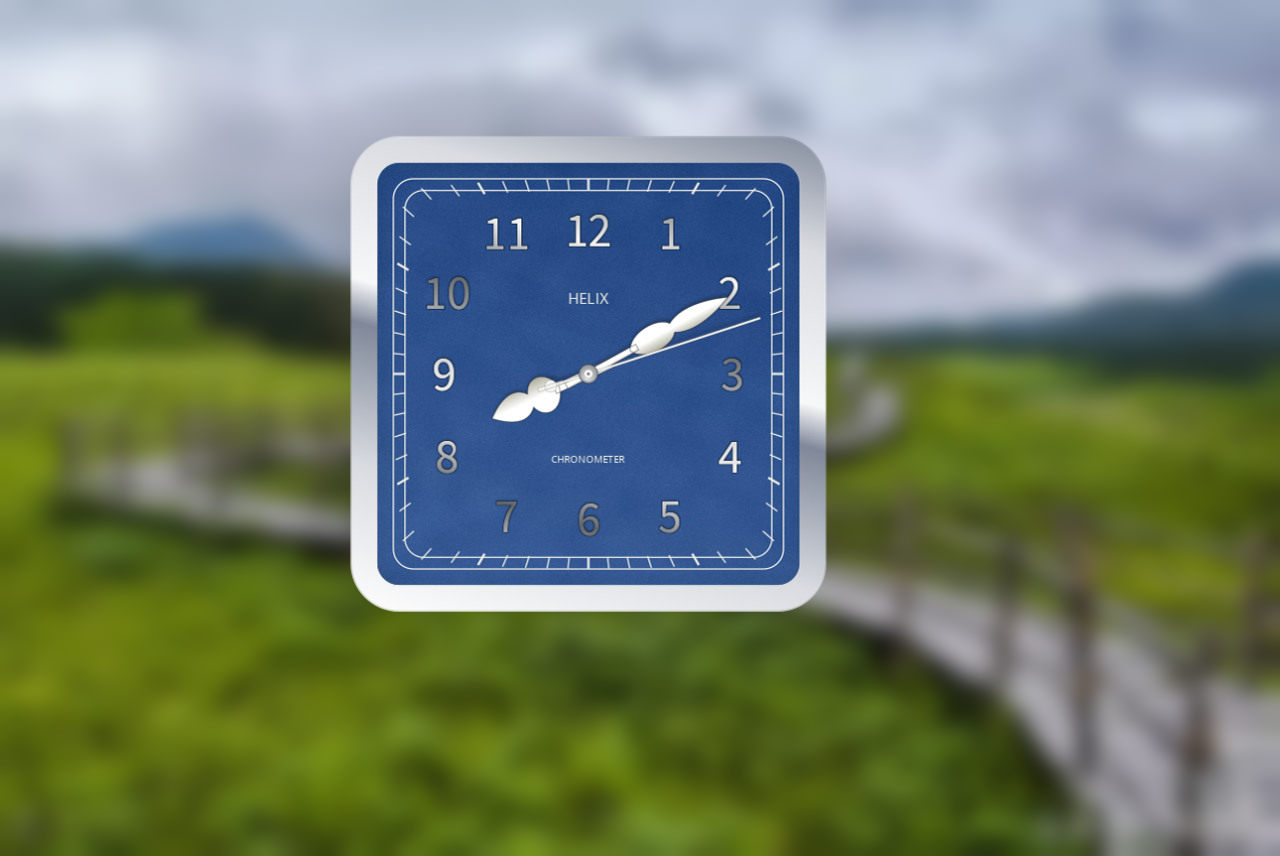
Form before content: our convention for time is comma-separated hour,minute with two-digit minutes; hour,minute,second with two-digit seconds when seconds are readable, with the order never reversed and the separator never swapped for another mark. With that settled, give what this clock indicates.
8,10,12
